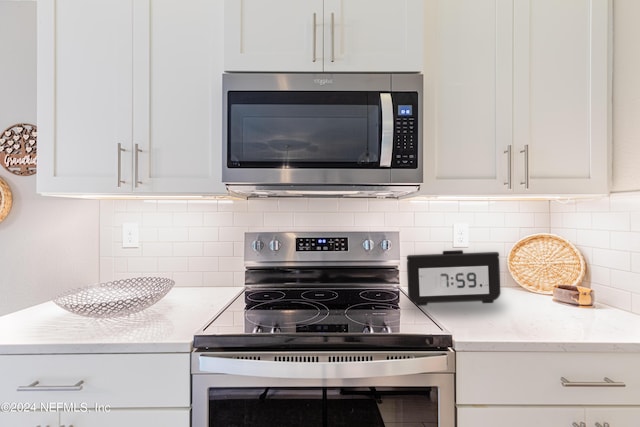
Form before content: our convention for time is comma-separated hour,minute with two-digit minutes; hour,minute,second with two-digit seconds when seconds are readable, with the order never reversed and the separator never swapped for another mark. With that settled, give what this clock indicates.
7,59
